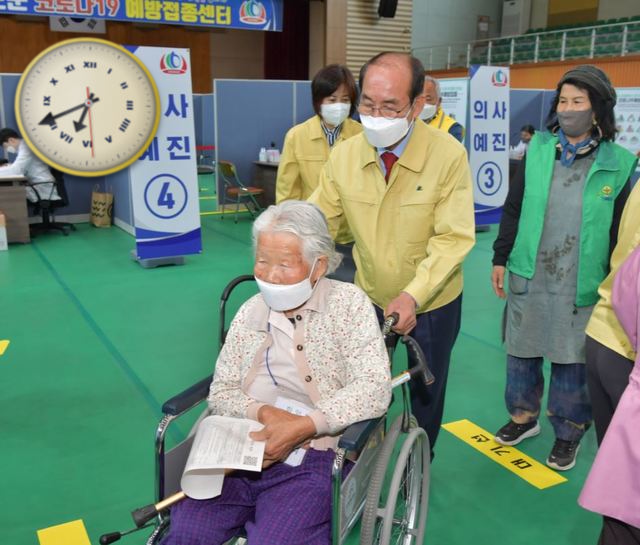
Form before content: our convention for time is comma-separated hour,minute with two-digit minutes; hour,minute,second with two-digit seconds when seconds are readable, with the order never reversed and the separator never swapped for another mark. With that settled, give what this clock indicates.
6,40,29
